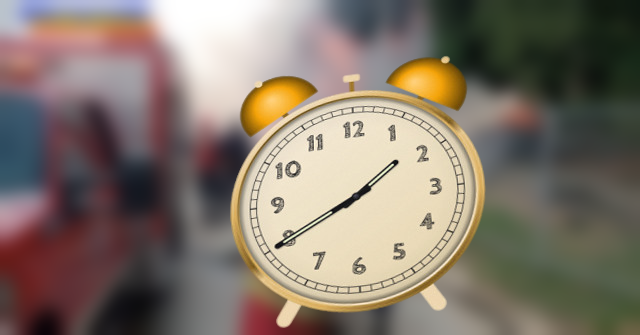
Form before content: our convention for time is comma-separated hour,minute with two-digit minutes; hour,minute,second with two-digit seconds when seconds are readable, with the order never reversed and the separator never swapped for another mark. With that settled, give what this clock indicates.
1,40
